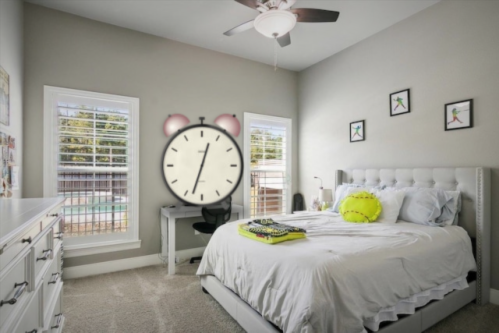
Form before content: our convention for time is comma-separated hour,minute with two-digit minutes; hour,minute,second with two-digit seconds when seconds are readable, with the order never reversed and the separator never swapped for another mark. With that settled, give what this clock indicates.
12,33
